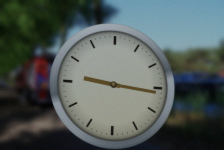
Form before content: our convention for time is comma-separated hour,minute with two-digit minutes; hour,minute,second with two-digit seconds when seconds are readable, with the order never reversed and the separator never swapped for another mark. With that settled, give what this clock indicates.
9,16
